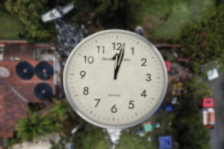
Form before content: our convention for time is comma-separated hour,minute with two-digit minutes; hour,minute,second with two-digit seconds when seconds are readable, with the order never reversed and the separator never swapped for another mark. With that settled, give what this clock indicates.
12,02
